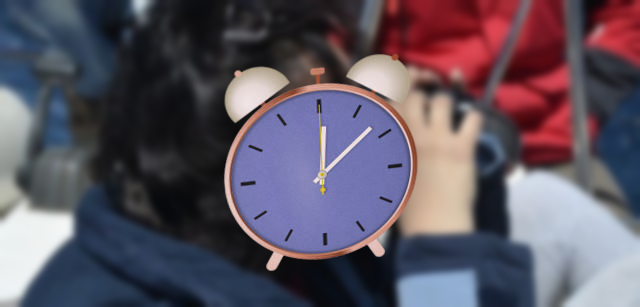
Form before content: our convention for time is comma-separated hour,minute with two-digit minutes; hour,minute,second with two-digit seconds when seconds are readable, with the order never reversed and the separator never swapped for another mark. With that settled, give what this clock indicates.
12,08,00
